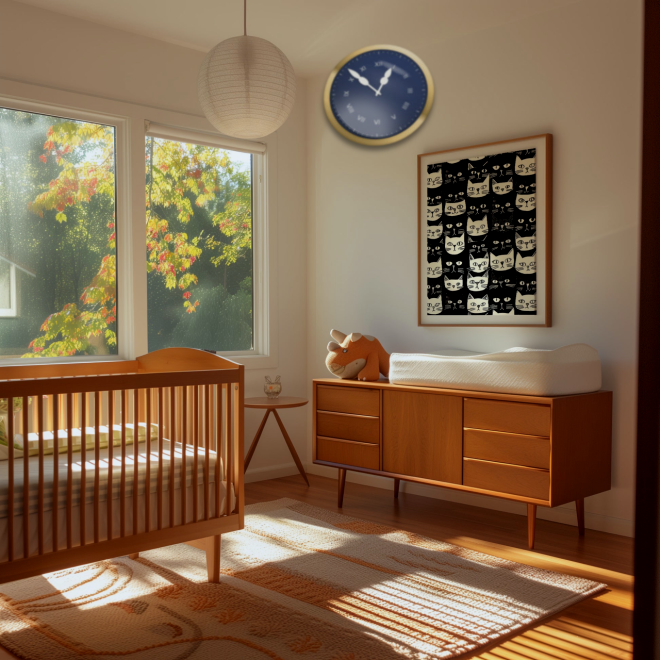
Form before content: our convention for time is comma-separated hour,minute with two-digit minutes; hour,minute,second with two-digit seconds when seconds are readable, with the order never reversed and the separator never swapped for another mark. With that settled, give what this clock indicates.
12,52
